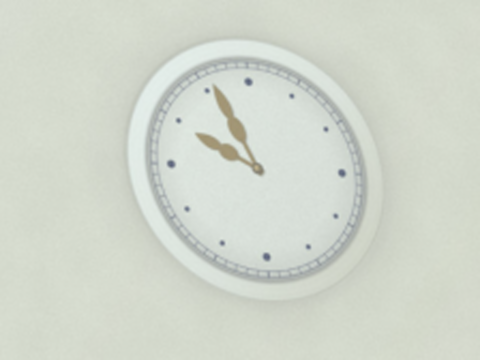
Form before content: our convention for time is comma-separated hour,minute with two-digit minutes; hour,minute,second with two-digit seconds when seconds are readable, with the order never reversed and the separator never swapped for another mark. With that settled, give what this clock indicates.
9,56
